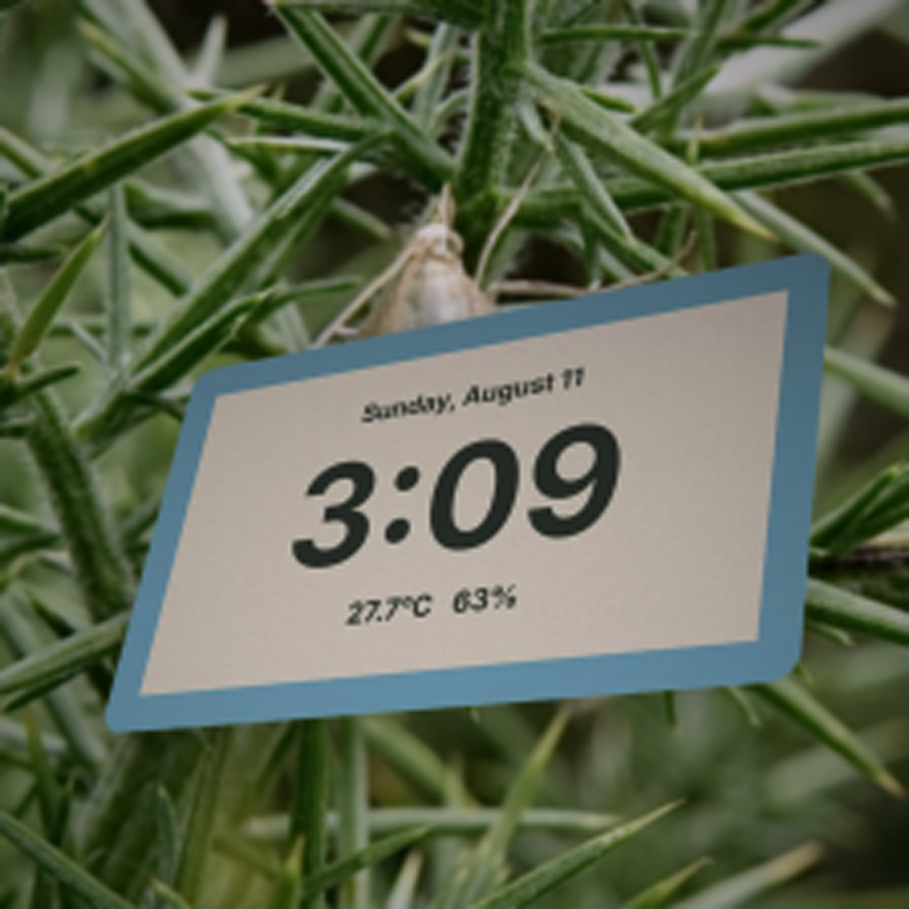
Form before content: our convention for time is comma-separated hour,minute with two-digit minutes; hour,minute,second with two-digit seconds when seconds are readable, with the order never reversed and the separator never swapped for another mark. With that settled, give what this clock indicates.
3,09
